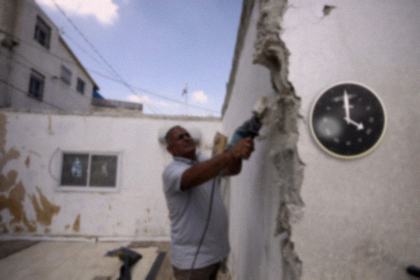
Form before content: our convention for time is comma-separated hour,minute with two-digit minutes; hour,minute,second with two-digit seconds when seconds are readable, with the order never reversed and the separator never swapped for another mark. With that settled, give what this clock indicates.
3,59
